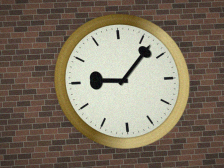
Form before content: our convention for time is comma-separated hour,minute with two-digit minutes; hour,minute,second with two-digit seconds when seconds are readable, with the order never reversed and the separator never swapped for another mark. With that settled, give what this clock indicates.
9,07
